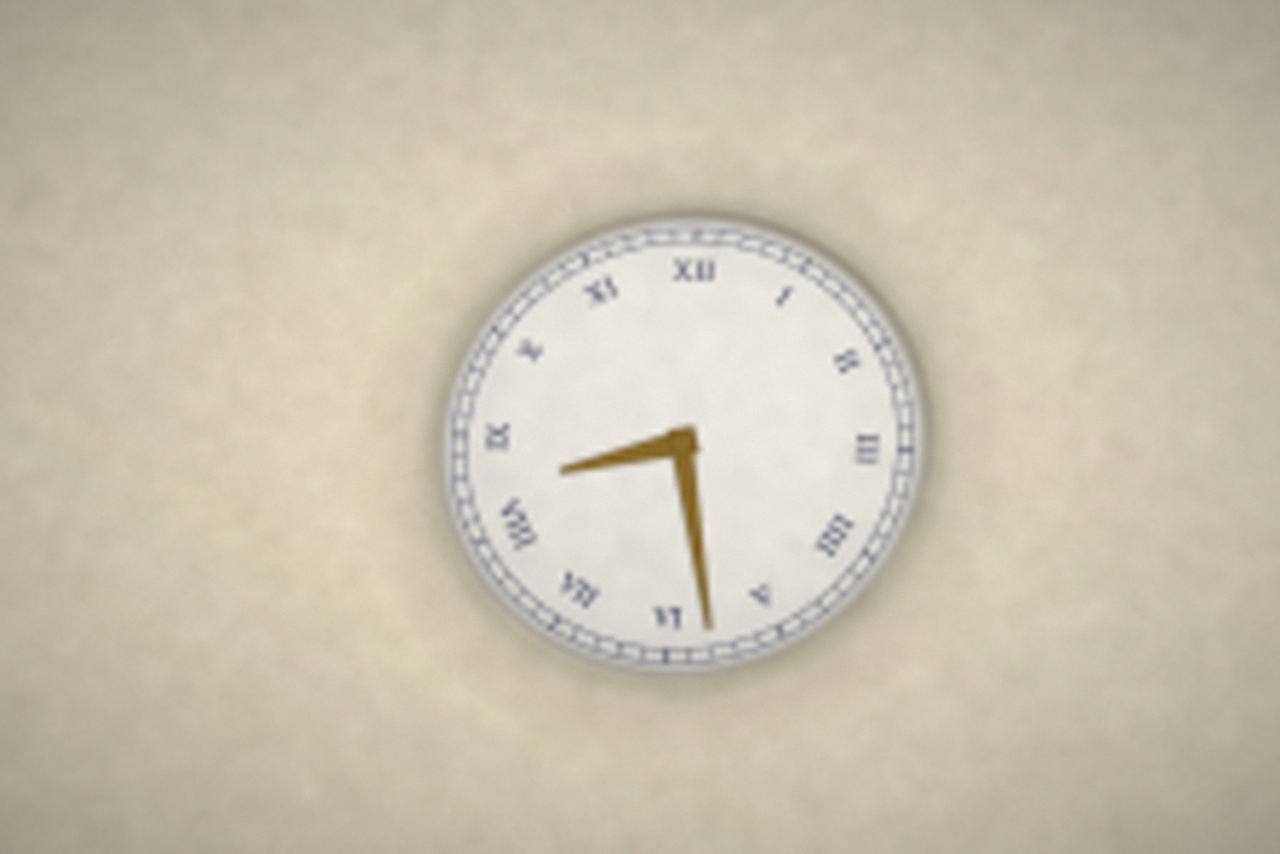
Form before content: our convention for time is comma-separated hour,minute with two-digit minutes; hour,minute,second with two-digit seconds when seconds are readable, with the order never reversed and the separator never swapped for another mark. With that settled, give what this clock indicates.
8,28
